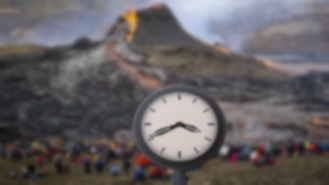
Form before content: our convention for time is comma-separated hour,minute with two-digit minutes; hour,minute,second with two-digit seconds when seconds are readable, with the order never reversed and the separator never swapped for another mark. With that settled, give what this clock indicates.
3,41
